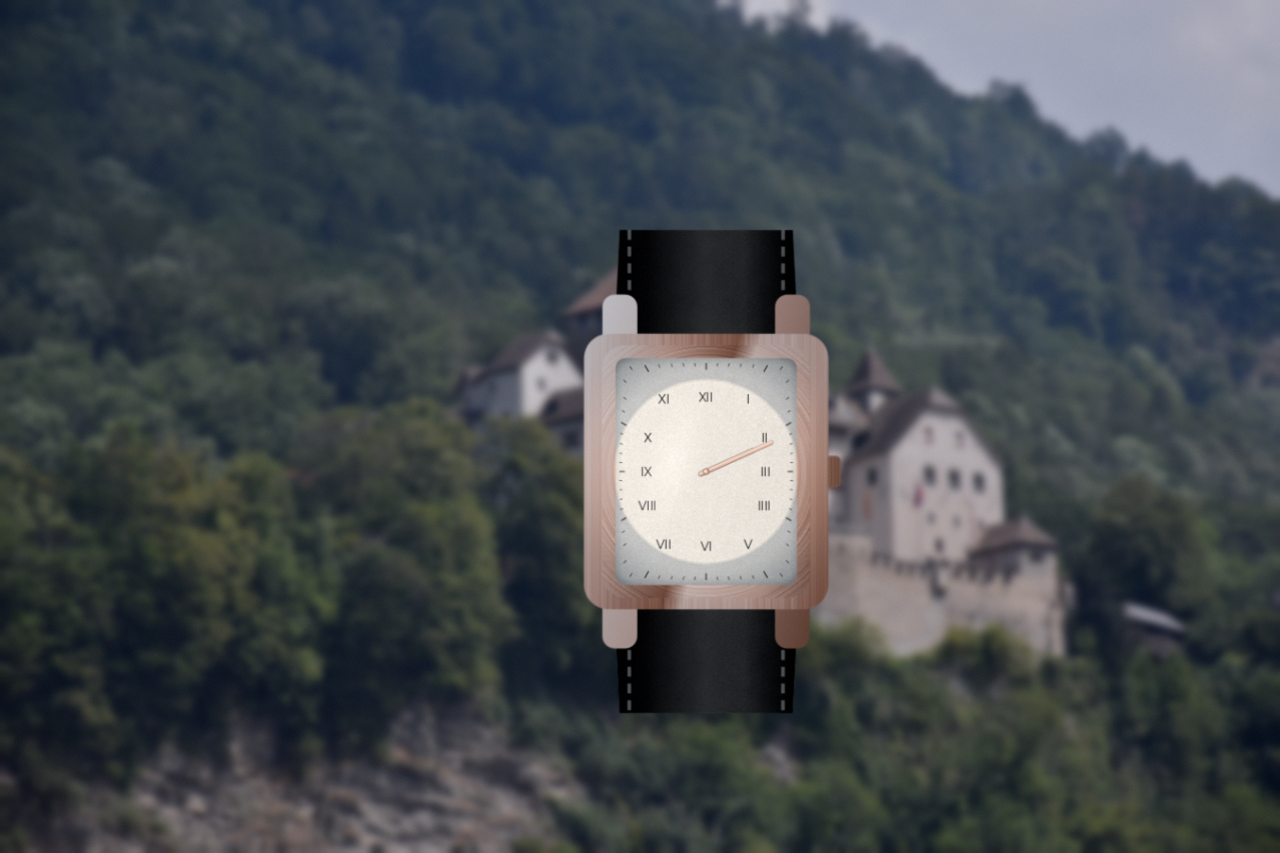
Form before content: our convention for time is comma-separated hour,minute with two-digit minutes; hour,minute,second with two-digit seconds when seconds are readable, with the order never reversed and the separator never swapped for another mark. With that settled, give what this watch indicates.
2,11
